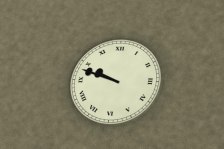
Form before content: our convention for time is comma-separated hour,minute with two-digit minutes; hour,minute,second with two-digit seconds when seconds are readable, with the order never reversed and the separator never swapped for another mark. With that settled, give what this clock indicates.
9,48
